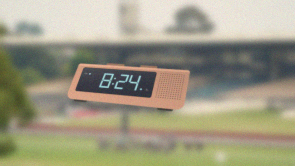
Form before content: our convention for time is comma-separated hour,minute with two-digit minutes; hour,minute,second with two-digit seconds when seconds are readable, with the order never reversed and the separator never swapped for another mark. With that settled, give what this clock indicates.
8,24
